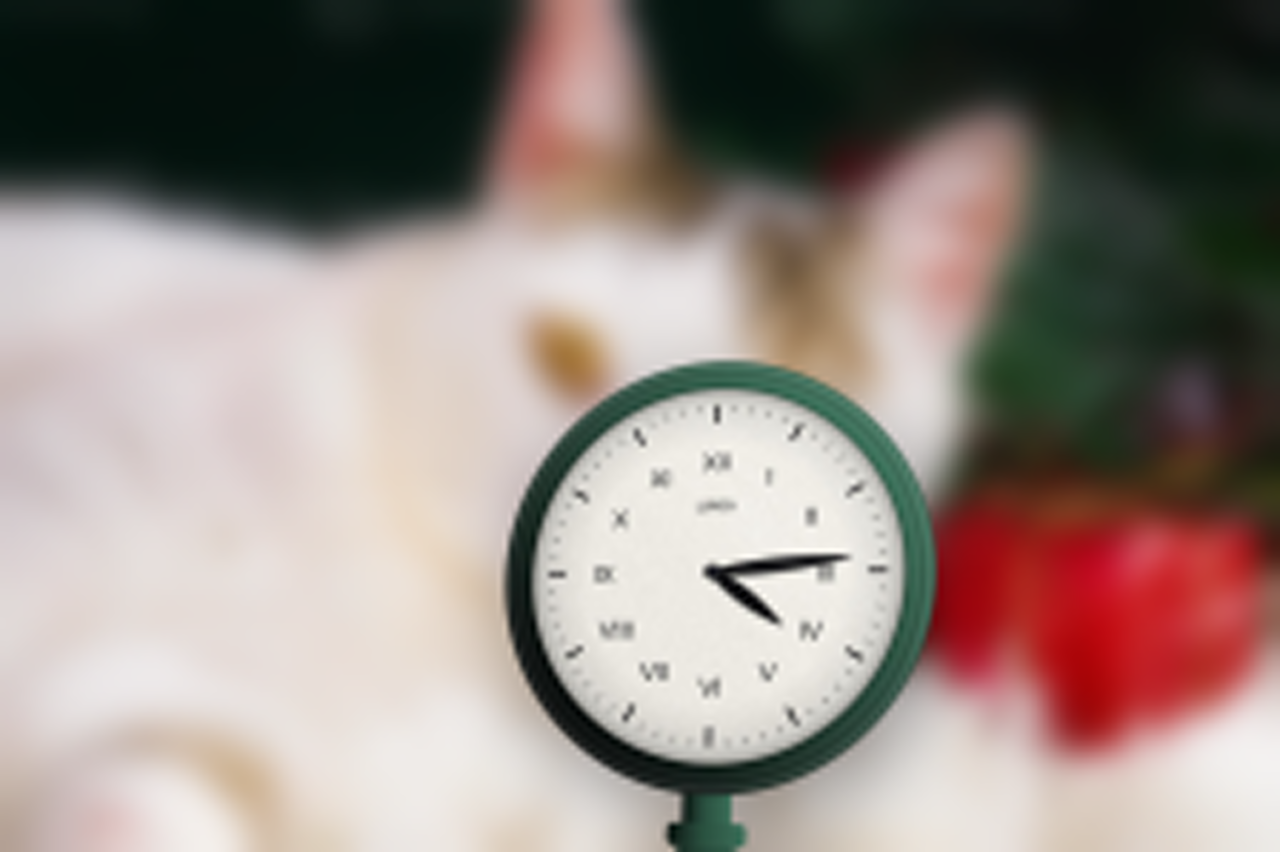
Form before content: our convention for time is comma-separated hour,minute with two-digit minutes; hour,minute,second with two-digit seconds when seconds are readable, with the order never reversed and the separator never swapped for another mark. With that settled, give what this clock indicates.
4,14
